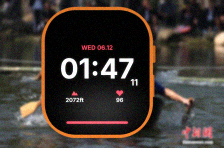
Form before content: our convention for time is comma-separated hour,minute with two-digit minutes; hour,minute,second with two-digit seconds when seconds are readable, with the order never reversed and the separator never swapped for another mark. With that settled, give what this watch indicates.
1,47,11
